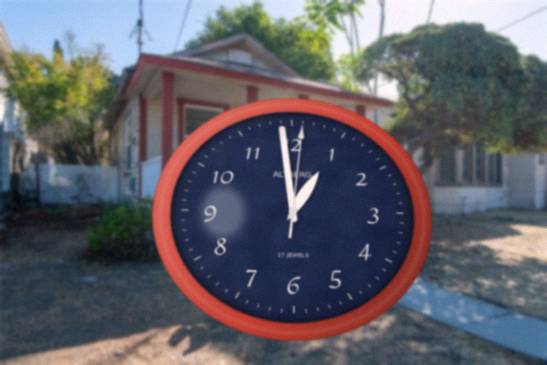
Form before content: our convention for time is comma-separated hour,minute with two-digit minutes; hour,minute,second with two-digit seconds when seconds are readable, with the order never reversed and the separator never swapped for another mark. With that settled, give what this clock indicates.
12,59,01
